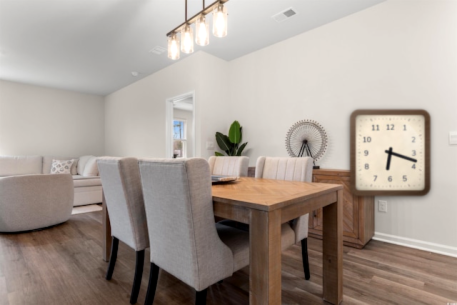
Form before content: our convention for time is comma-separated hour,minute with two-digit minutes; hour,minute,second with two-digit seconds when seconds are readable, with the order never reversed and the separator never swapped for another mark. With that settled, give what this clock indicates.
6,18
